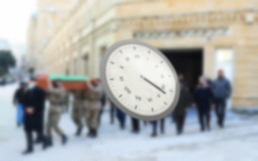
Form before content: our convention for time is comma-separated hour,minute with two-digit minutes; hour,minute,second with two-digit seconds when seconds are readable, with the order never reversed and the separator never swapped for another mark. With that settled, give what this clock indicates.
4,22
